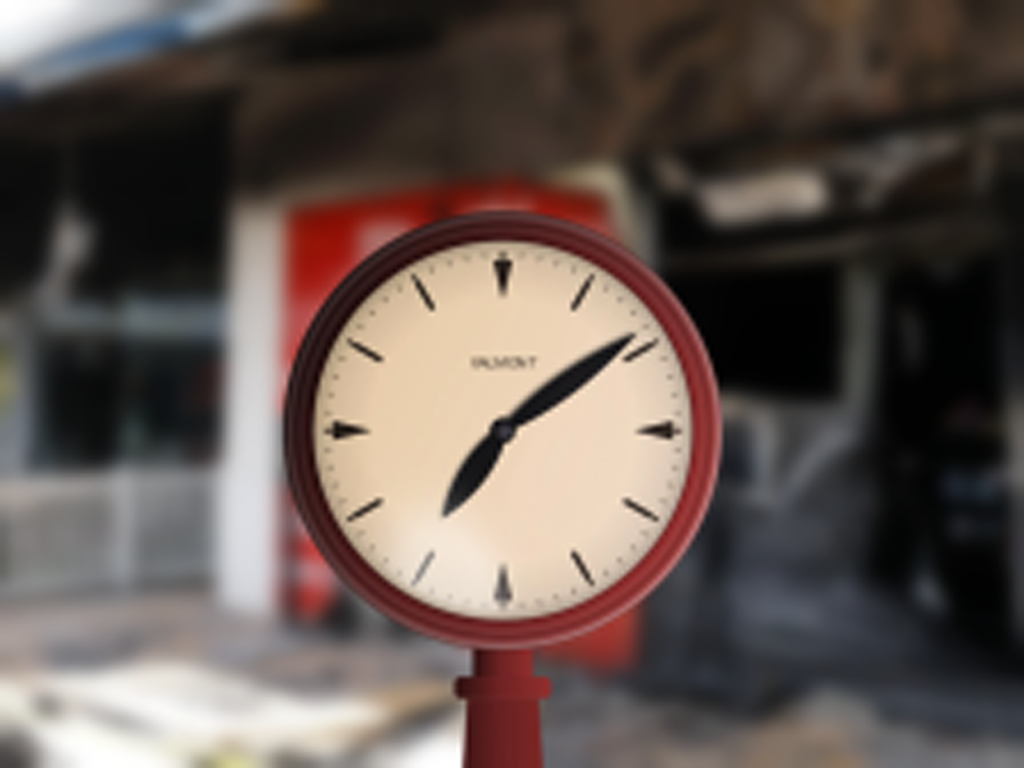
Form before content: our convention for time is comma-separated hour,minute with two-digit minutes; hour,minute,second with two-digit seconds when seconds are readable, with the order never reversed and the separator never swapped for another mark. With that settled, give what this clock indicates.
7,09
